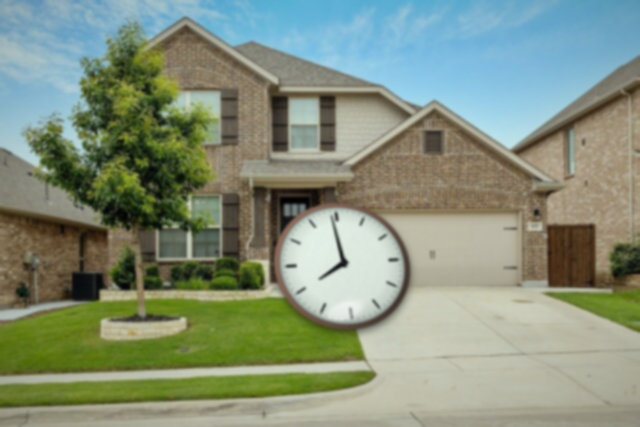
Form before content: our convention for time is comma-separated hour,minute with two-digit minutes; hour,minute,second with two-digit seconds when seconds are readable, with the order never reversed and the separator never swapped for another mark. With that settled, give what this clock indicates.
7,59
